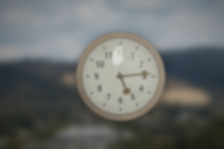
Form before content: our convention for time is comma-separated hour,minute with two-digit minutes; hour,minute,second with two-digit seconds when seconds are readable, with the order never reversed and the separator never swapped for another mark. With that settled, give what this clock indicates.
5,14
